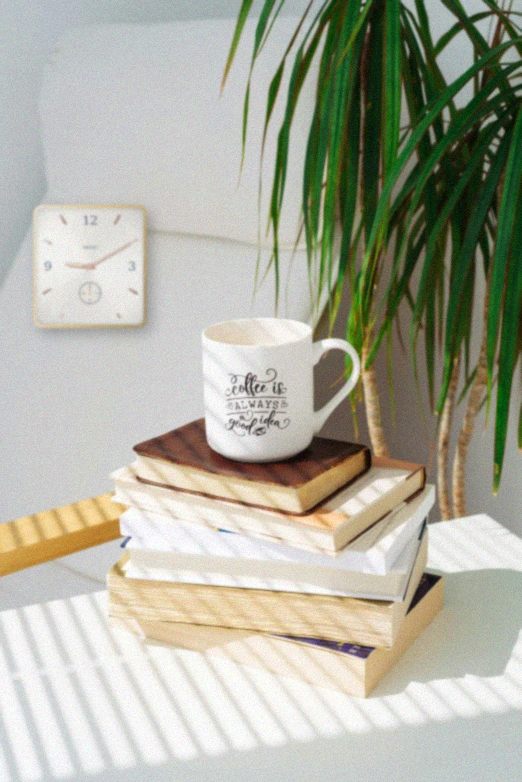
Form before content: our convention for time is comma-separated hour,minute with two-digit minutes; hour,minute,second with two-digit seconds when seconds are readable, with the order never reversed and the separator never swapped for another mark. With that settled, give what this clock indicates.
9,10
